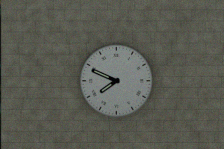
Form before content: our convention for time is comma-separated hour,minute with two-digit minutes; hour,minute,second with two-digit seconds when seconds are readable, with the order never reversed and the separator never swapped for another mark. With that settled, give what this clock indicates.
7,49
